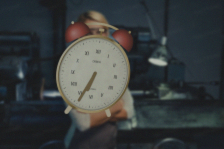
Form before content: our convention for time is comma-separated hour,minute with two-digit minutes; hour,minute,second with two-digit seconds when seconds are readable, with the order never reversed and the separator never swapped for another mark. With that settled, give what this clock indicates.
6,34
